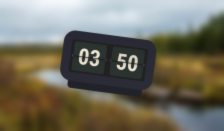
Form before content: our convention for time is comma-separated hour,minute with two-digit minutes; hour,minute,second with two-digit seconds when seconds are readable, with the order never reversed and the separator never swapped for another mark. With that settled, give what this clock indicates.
3,50
